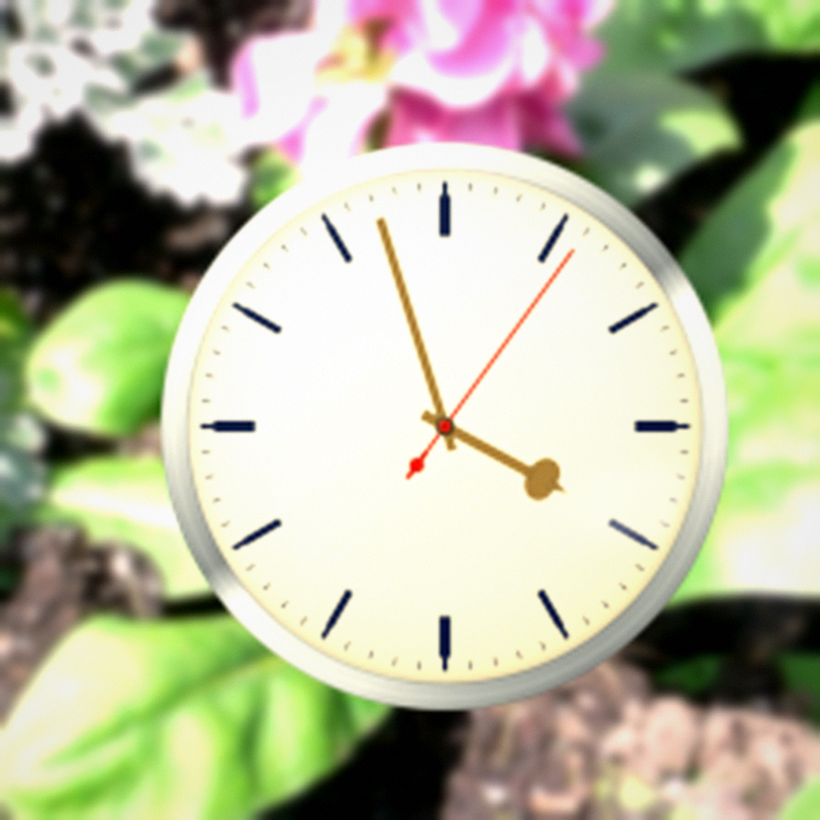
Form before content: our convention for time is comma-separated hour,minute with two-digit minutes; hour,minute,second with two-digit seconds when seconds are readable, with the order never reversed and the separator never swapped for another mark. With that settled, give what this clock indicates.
3,57,06
